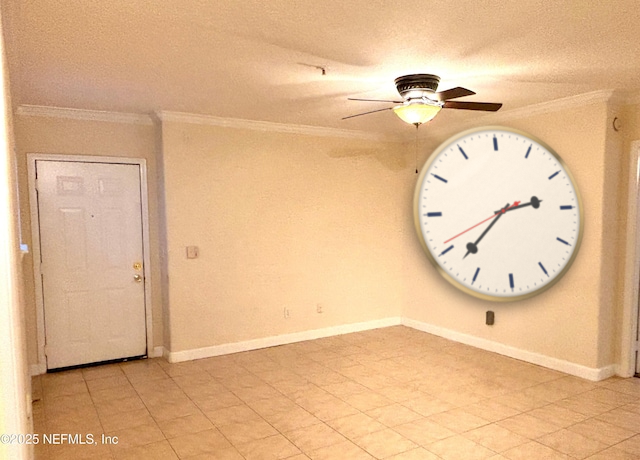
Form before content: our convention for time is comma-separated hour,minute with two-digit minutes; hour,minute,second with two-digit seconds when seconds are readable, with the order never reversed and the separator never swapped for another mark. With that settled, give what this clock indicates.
2,37,41
